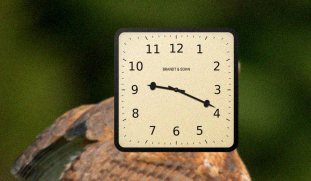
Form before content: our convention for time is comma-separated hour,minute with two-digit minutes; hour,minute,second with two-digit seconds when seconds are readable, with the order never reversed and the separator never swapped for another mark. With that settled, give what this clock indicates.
9,19
